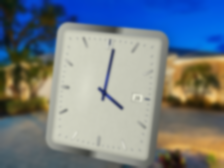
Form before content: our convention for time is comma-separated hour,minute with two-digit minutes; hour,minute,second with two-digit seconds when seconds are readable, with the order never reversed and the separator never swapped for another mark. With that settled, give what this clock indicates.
4,01
